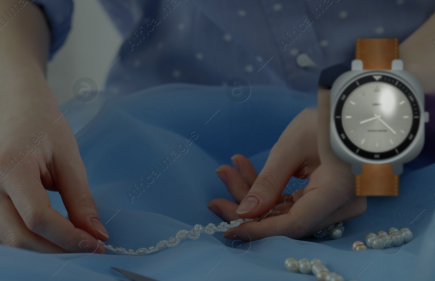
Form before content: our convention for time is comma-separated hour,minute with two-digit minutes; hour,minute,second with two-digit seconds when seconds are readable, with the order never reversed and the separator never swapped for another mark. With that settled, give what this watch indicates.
8,22
